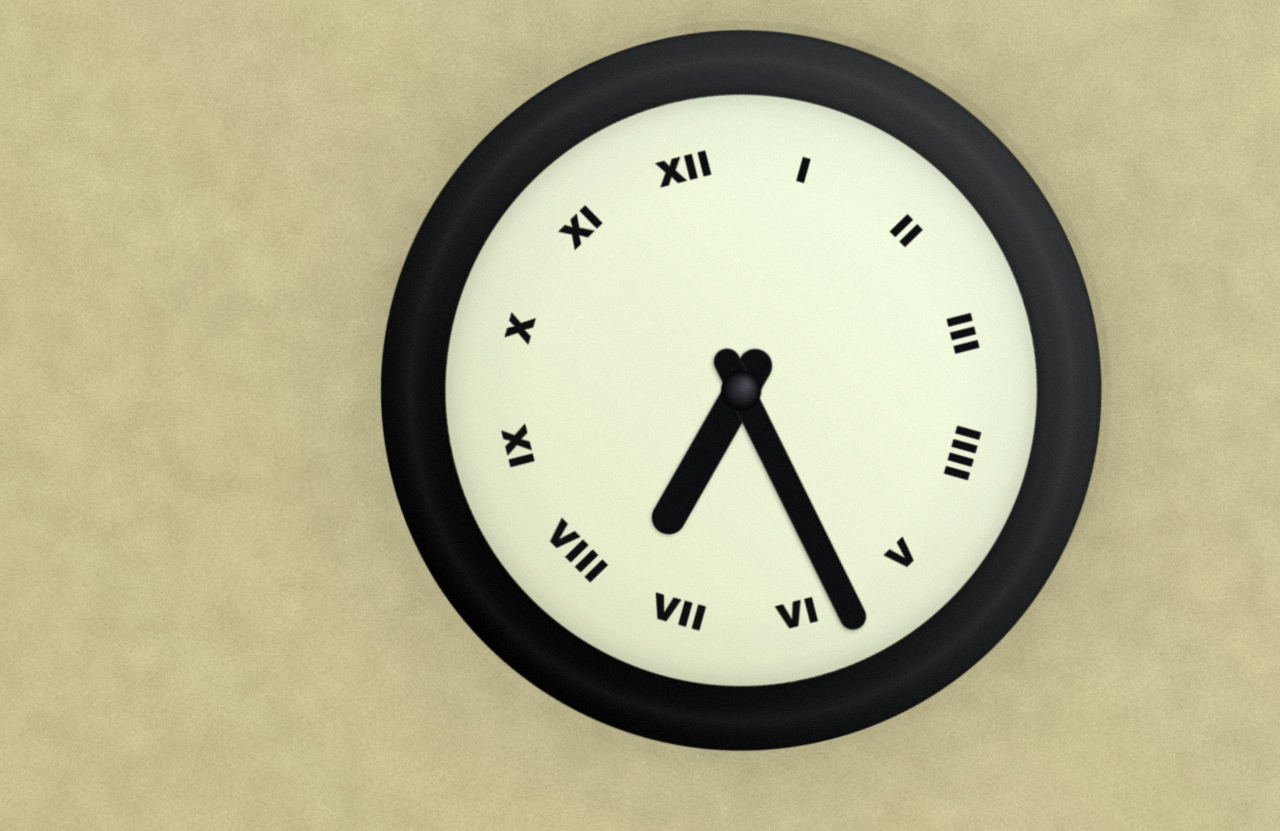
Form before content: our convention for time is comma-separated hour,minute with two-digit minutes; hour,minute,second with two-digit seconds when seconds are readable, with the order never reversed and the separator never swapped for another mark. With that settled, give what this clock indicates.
7,28
